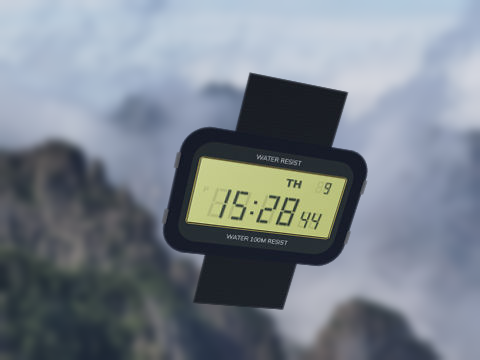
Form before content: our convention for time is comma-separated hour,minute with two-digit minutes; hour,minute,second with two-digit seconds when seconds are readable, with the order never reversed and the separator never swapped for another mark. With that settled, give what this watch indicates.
15,28,44
